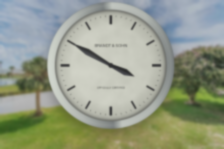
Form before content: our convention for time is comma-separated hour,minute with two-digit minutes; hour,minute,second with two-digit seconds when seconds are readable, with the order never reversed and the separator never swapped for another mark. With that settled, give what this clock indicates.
3,50
